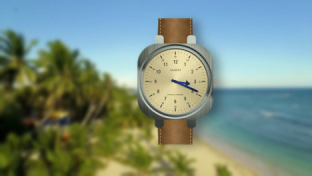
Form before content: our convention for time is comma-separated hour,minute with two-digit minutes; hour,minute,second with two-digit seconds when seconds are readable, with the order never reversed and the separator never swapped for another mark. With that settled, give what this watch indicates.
3,19
